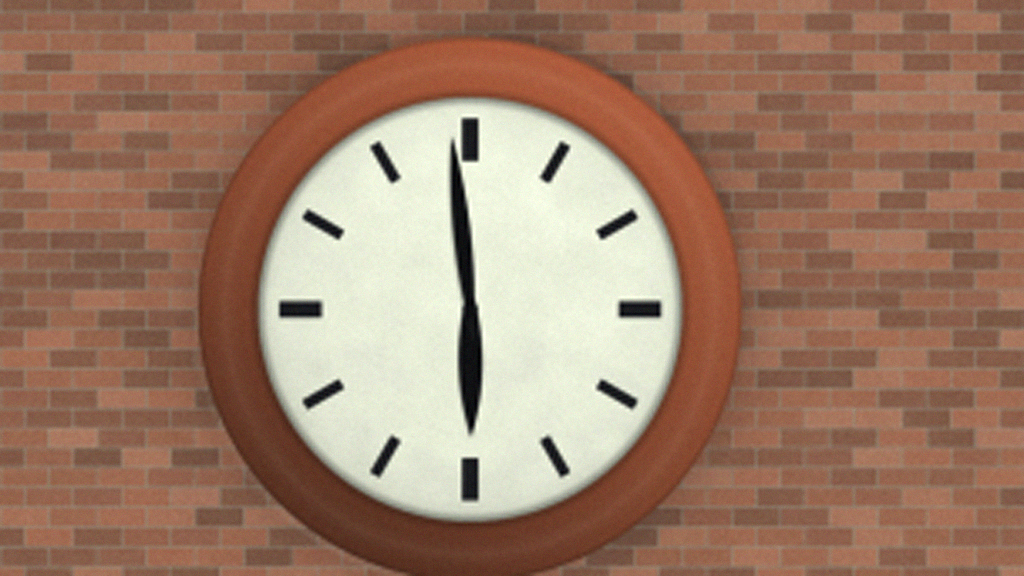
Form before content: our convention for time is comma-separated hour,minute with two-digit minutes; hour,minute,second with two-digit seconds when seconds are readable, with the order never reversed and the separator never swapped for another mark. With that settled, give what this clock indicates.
5,59
